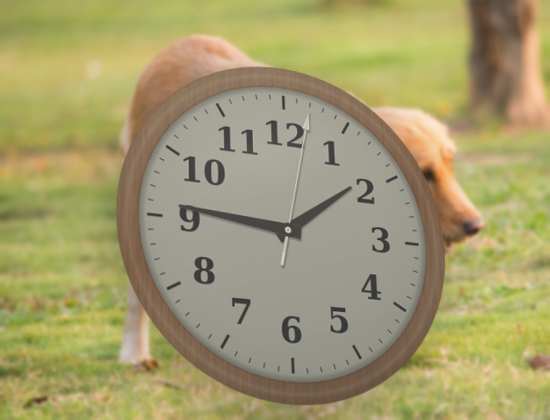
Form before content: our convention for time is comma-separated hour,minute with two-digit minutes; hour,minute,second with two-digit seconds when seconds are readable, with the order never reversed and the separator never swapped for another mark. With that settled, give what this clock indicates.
1,46,02
